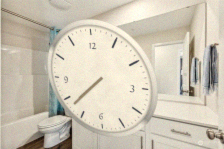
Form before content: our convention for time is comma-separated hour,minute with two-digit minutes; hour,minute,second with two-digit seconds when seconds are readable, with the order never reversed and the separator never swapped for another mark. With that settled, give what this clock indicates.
7,38
